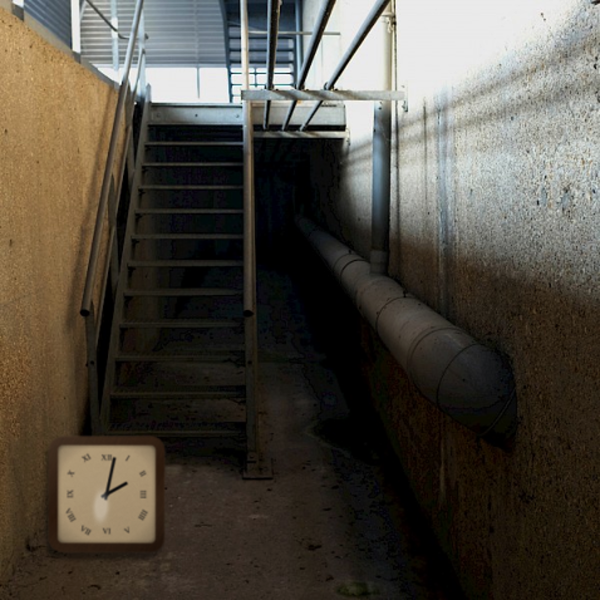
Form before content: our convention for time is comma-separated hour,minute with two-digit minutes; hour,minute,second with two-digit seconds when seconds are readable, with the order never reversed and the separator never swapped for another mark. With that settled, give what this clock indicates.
2,02
